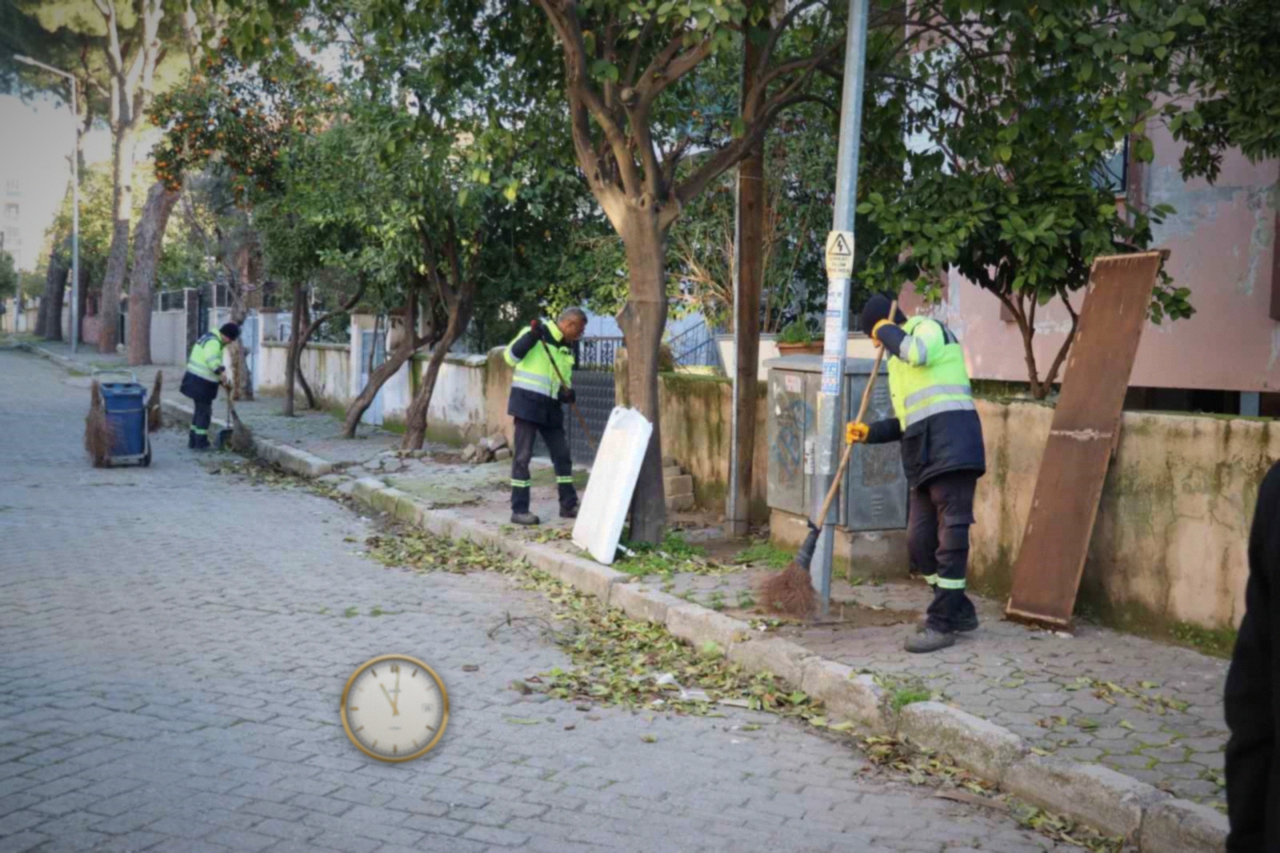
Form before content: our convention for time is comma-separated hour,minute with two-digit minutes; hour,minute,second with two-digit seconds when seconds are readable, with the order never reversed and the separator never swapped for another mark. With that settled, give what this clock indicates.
11,01
